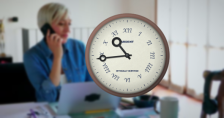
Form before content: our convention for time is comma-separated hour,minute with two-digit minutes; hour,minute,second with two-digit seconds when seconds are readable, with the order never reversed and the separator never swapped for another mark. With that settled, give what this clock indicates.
10,44
